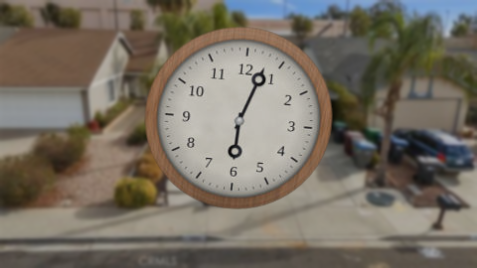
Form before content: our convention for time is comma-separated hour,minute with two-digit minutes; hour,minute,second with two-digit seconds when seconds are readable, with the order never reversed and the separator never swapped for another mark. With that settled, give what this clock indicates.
6,03
